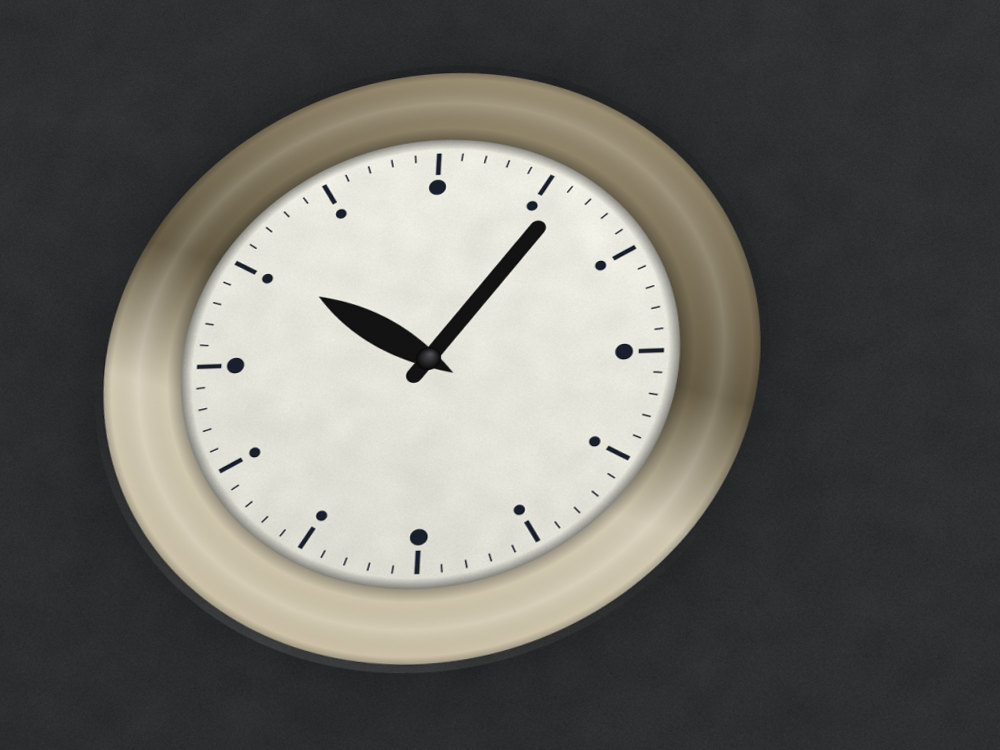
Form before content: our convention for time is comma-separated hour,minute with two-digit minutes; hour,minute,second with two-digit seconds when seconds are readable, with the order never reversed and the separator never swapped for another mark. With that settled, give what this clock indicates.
10,06
